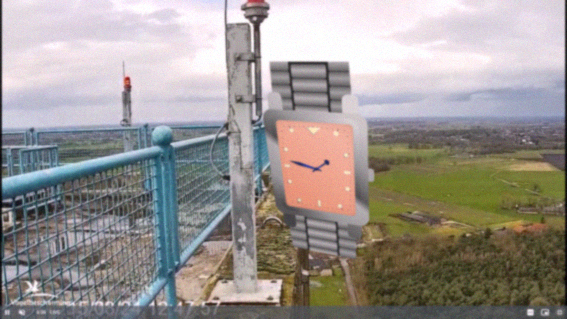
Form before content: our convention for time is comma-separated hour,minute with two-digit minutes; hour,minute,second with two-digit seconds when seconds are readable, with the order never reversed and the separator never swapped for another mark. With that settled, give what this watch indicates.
1,47
